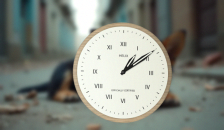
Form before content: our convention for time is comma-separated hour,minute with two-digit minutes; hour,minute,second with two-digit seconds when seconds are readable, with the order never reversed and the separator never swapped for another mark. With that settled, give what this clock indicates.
1,09
